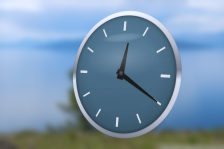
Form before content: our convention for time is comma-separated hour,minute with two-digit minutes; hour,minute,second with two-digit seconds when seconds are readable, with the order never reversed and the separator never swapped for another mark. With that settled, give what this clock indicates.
12,20
